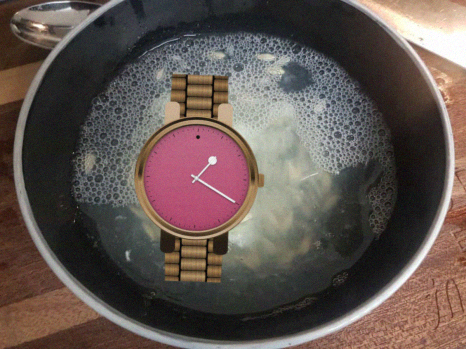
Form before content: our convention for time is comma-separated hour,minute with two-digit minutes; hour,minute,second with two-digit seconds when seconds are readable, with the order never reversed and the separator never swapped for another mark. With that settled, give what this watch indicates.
1,20
